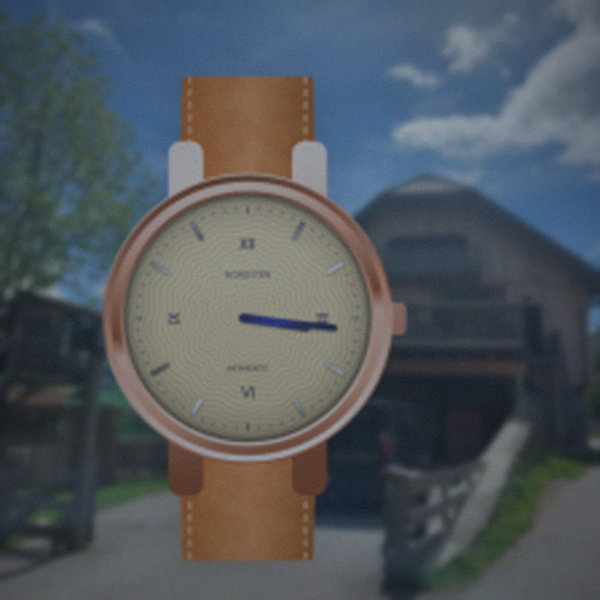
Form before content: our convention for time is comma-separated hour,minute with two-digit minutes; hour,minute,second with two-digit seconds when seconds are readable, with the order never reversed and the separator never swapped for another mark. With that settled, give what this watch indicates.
3,16
